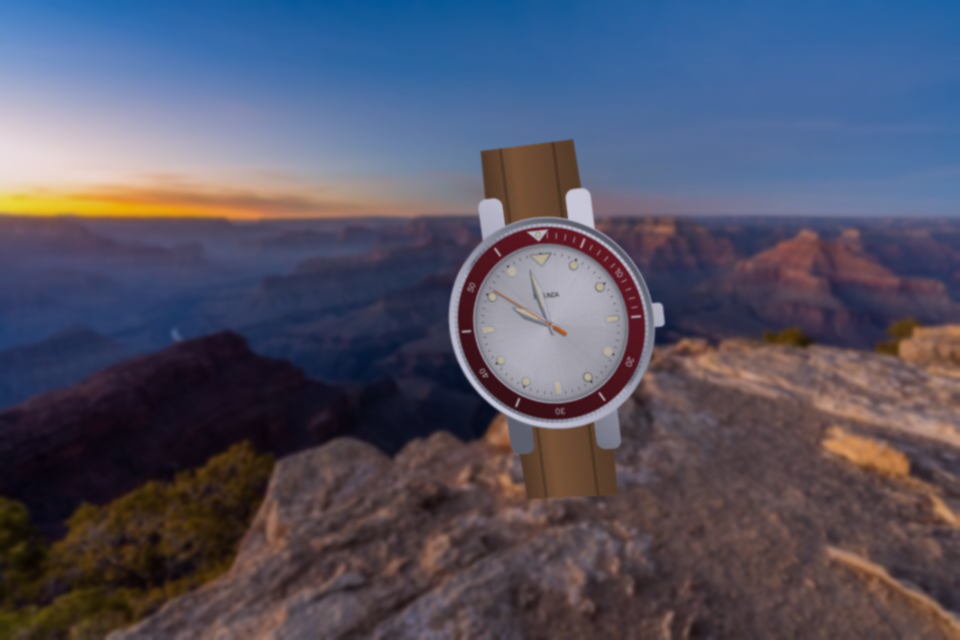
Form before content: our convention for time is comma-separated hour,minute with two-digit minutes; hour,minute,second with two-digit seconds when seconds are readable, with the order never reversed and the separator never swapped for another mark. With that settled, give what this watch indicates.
9,57,51
